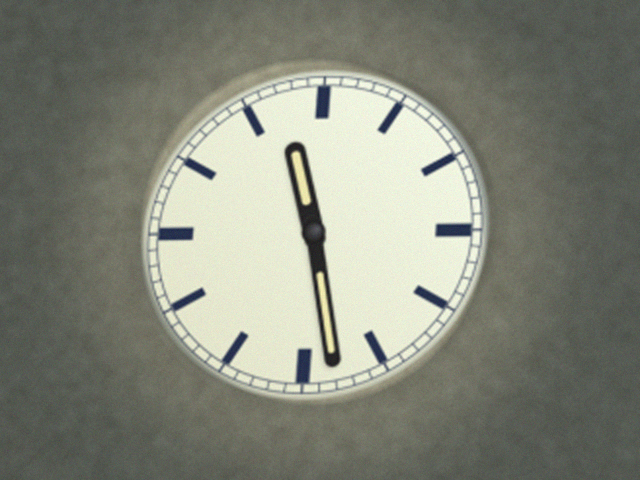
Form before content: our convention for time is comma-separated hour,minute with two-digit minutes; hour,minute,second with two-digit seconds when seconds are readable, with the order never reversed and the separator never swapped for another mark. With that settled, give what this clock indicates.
11,28
